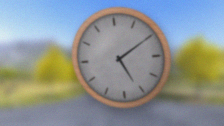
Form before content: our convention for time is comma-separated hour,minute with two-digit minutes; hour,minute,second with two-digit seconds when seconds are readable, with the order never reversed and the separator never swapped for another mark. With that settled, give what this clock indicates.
5,10
